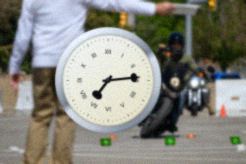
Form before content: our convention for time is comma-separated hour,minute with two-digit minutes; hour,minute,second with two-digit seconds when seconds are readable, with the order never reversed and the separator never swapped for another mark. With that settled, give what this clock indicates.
7,14
